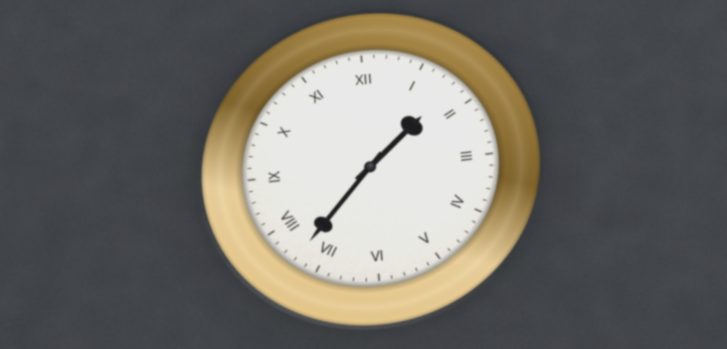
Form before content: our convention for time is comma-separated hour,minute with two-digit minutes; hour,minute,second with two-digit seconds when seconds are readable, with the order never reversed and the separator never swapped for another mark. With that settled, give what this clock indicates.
1,37
